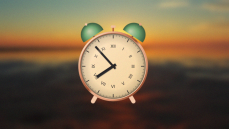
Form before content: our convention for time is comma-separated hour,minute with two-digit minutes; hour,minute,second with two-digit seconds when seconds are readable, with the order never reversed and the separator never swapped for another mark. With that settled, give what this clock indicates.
7,53
